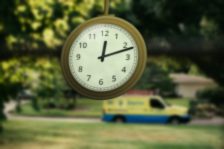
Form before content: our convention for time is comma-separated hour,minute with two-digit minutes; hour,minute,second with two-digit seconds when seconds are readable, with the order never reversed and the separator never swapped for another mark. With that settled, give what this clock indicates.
12,12
